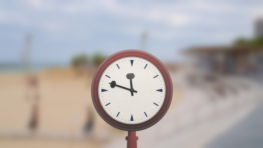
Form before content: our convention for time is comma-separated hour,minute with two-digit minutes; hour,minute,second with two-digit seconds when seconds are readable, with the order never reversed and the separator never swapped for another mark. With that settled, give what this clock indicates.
11,48
